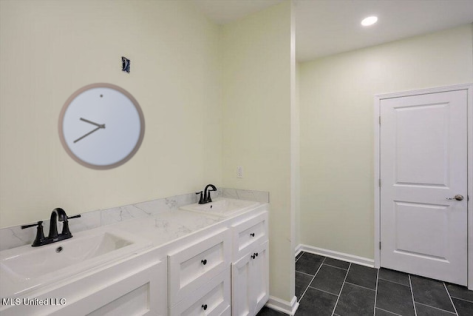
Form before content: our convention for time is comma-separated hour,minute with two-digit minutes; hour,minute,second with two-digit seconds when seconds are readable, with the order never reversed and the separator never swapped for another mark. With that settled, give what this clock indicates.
9,40
